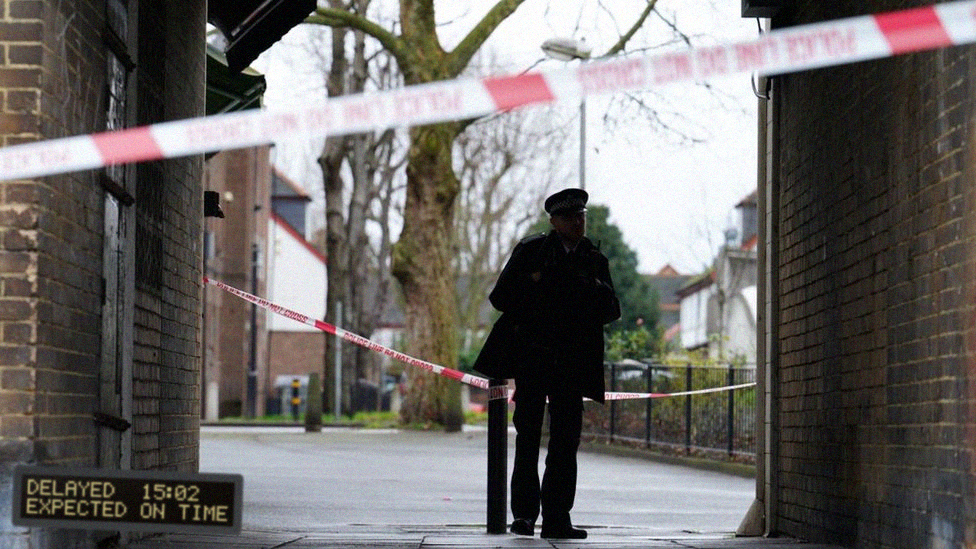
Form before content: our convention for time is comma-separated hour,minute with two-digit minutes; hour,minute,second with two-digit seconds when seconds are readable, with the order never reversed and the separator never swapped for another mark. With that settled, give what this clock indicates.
15,02
